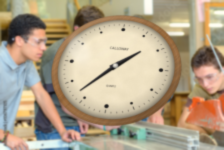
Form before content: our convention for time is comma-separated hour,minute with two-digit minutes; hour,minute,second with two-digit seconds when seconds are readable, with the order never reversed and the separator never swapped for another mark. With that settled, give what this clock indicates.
1,37
